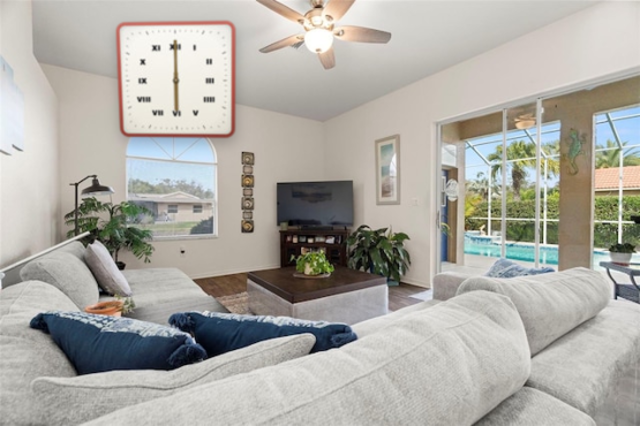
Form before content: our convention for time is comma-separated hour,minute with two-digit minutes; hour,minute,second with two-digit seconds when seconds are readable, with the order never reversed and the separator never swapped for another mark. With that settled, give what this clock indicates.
6,00
